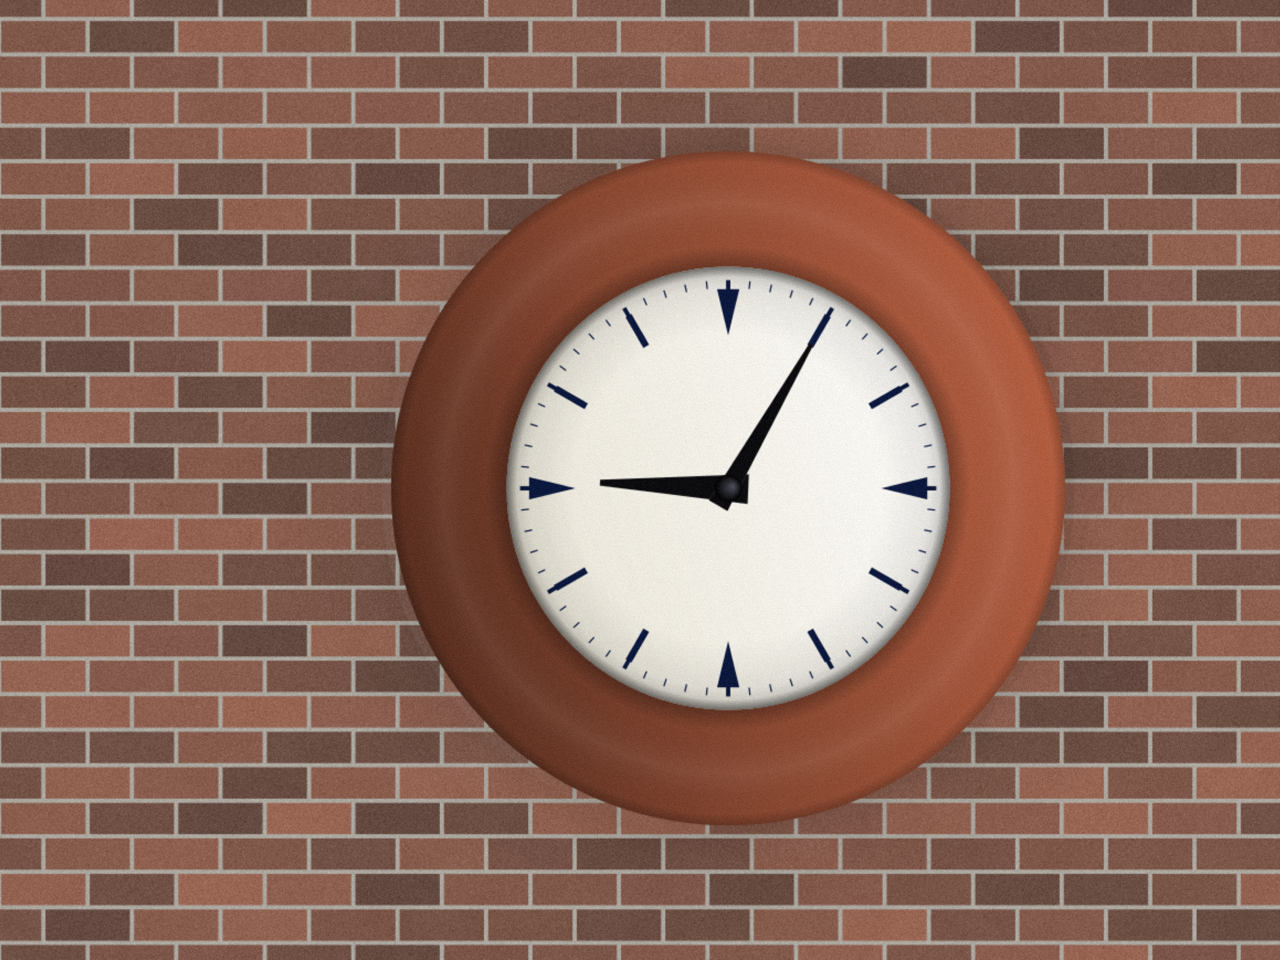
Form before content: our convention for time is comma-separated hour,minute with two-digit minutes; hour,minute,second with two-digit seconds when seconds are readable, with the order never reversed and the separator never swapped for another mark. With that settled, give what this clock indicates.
9,05
